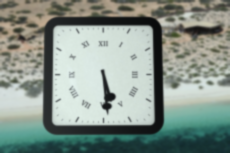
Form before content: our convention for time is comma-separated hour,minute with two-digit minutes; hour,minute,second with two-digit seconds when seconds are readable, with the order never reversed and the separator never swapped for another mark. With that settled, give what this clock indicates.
5,29
